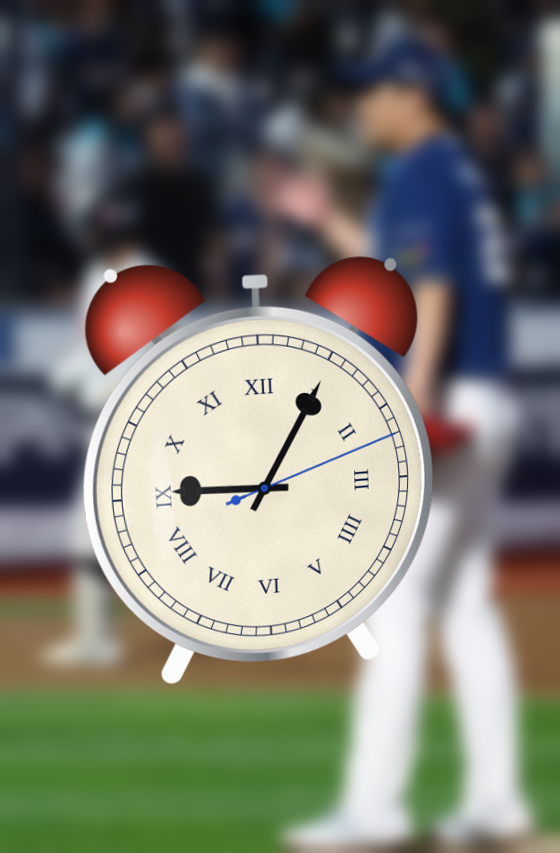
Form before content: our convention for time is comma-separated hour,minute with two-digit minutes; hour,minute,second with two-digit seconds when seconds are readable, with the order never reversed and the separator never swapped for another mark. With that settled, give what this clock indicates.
9,05,12
